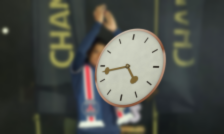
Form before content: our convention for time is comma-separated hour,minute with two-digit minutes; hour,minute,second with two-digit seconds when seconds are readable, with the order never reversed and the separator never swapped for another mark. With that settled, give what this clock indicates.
4,43
